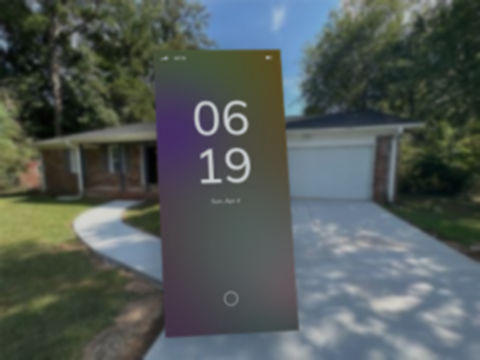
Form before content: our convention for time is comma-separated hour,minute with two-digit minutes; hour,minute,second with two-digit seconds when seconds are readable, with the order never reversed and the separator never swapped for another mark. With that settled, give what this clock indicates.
6,19
